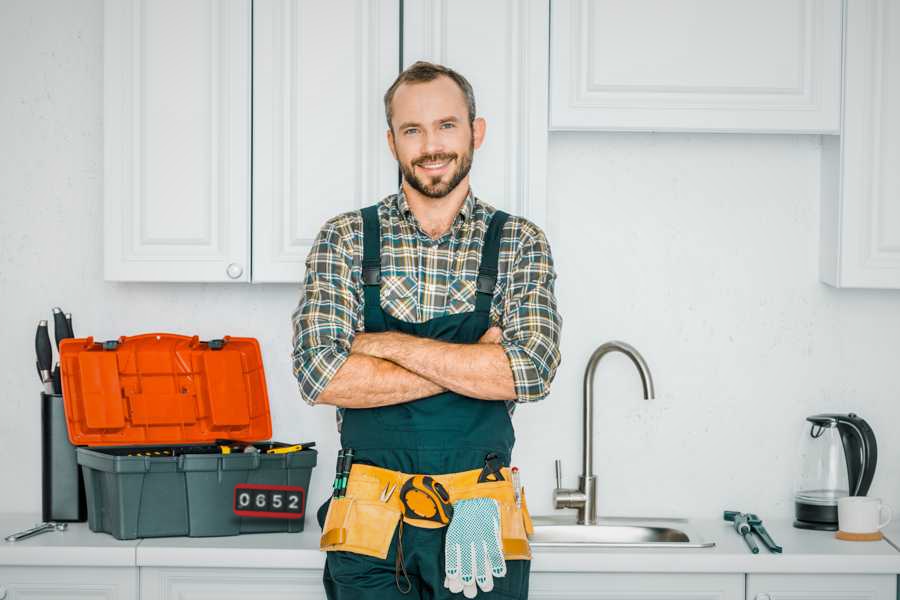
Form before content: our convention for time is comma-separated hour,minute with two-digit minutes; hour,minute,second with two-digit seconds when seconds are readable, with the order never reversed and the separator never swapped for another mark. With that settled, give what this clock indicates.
6,52
